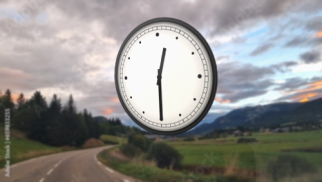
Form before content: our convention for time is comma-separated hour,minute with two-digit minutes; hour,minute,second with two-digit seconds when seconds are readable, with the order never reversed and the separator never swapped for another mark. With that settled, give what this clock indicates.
12,30
